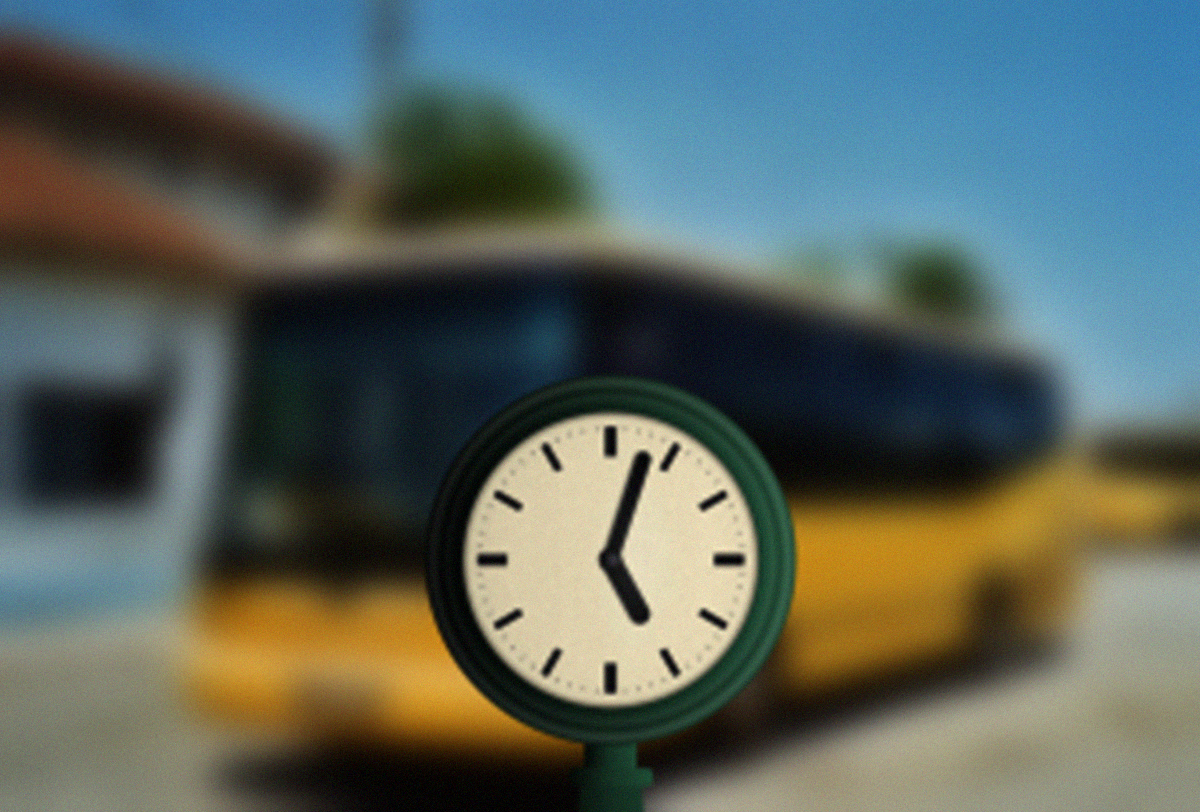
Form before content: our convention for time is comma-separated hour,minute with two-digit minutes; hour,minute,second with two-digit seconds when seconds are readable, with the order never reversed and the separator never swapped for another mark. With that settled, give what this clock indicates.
5,03
